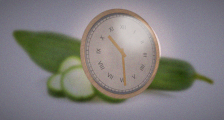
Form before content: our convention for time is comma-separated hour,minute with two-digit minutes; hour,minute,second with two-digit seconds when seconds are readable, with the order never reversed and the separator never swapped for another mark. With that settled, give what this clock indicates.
10,29
